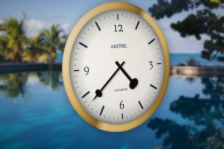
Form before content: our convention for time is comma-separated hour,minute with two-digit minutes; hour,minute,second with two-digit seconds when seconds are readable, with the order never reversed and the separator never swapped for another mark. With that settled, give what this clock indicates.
4,38
